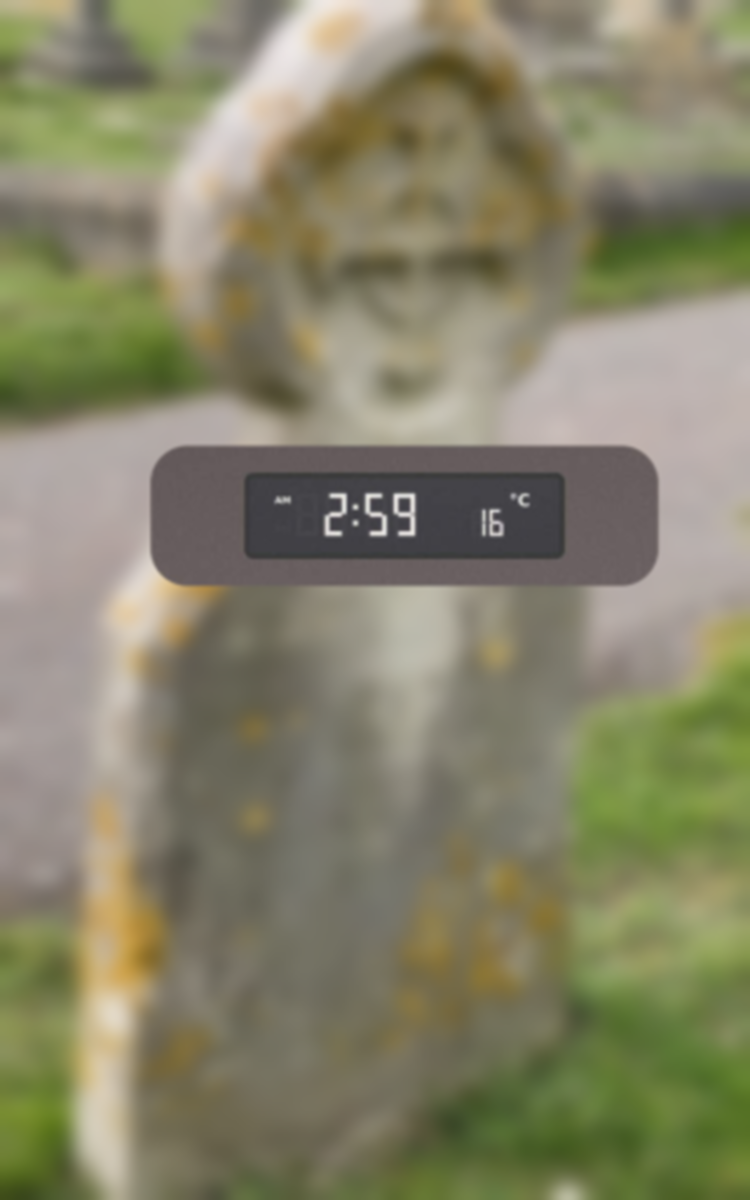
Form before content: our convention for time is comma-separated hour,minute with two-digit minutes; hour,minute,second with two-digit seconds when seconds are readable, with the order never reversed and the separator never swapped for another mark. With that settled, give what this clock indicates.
2,59
